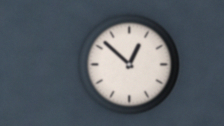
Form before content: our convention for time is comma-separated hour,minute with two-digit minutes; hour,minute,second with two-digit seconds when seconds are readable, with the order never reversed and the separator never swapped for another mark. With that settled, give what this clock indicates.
12,52
